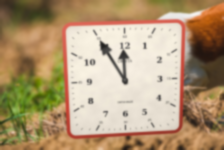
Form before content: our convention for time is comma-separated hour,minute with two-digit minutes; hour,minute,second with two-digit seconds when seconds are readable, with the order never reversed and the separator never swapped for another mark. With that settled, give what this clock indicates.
11,55
